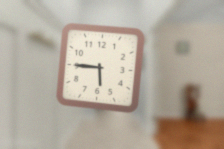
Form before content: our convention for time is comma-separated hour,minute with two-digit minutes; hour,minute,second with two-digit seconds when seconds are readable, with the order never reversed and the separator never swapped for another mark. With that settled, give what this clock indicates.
5,45
